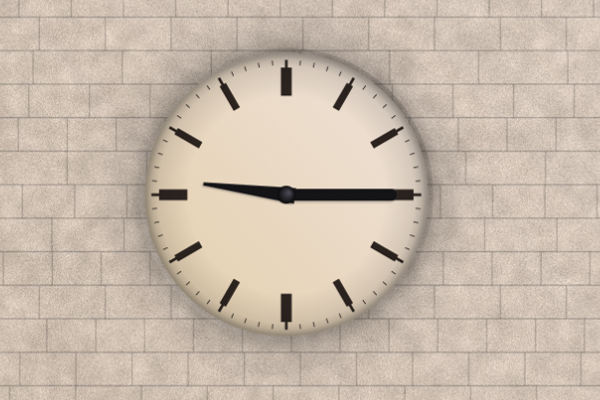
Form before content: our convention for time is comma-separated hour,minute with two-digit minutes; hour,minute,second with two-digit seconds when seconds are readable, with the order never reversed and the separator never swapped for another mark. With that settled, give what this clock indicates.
9,15
